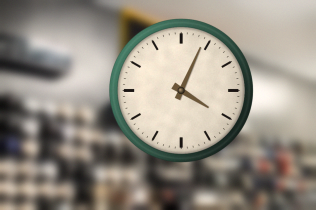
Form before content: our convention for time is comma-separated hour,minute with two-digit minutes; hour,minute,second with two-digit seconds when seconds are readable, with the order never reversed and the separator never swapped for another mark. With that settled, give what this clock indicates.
4,04
